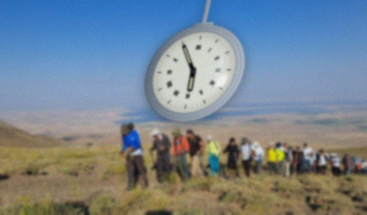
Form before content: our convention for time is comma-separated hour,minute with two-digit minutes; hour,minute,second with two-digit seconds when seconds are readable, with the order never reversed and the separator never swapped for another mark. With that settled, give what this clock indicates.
5,55
